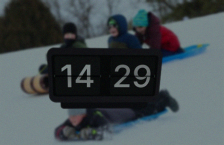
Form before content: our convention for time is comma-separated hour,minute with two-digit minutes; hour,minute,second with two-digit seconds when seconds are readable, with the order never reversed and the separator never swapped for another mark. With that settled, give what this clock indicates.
14,29
